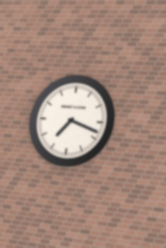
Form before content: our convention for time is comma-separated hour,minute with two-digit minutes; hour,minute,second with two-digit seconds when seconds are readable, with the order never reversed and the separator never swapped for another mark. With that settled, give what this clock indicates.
7,18
